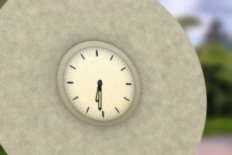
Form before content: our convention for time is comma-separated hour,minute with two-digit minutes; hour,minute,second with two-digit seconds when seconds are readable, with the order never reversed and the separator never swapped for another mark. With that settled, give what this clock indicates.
6,31
